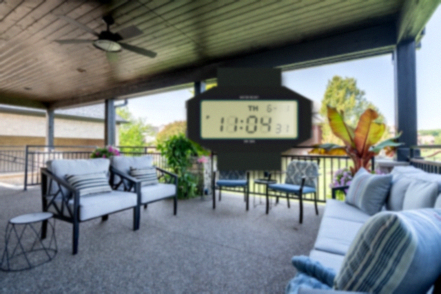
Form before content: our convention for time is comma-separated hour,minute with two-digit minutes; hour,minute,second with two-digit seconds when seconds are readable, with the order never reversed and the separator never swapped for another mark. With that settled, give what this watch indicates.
11,04
